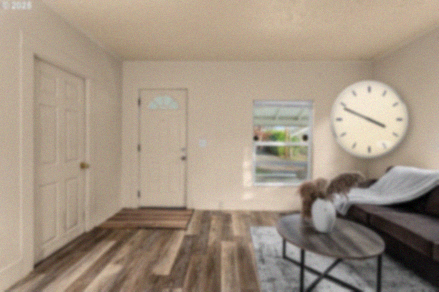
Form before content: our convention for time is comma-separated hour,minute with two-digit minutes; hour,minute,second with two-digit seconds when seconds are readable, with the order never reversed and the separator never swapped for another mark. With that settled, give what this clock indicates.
3,49
